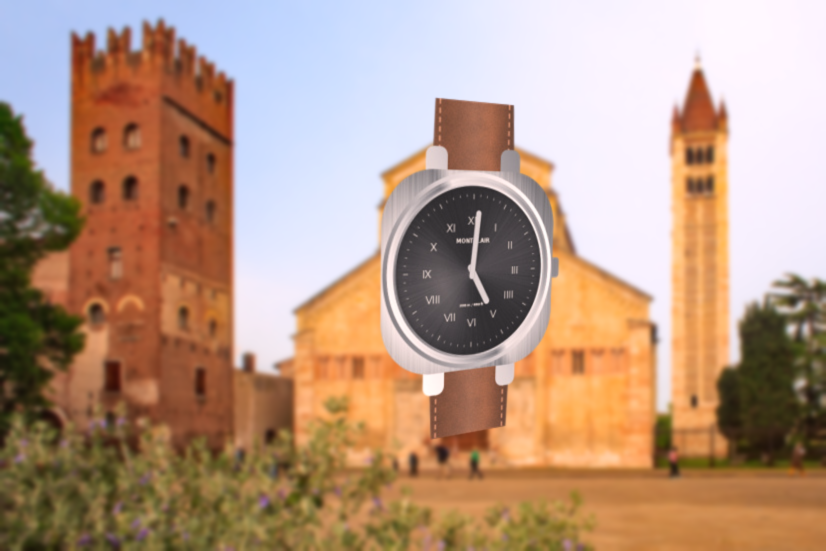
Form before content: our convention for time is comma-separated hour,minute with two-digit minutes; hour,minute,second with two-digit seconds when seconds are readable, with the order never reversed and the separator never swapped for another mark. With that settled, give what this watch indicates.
5,01
